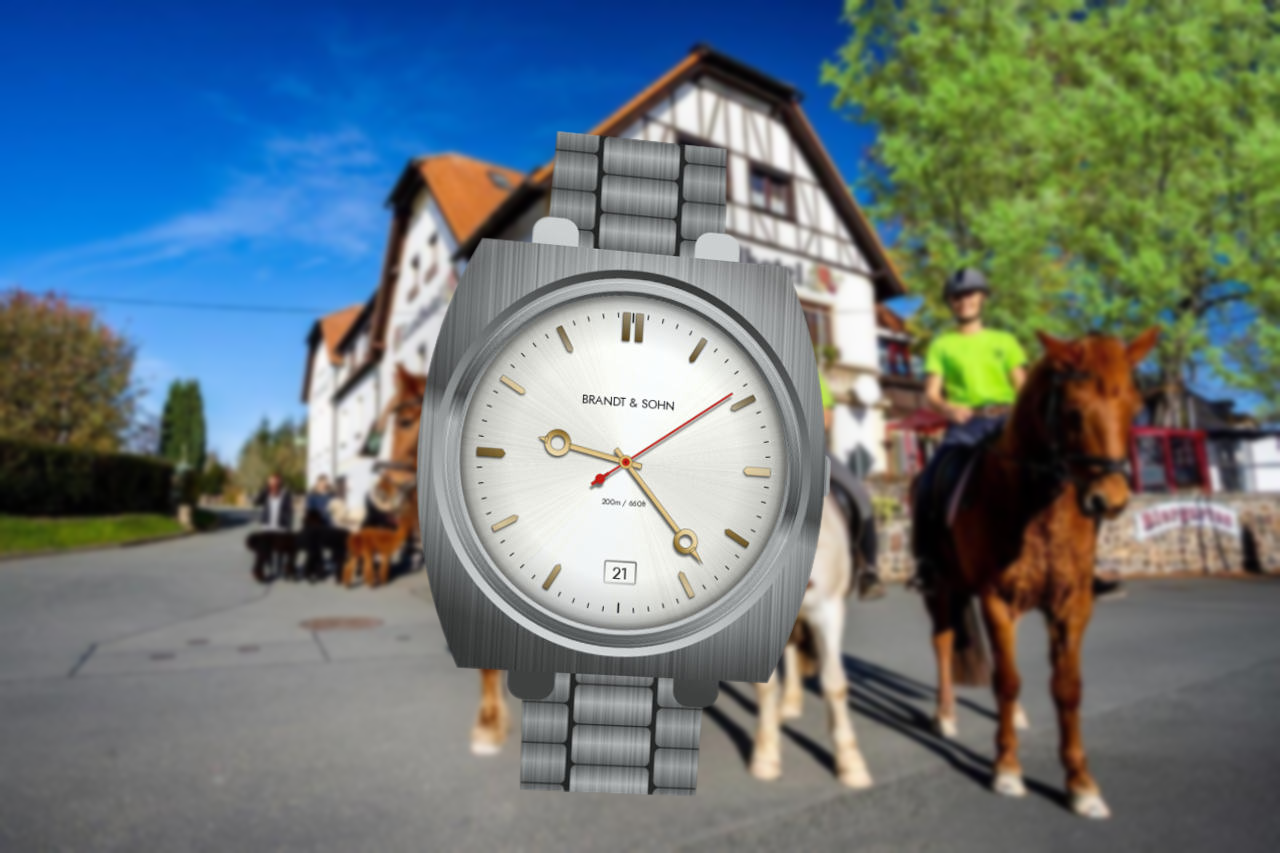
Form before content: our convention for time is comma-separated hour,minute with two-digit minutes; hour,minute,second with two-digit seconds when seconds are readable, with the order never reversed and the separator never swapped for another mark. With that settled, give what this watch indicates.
9,23,09
